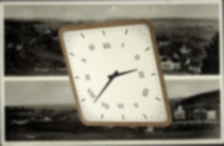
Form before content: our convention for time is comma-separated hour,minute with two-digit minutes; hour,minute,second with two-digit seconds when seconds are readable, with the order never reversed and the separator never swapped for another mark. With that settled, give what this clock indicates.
2,38
